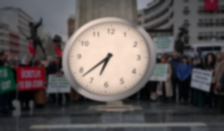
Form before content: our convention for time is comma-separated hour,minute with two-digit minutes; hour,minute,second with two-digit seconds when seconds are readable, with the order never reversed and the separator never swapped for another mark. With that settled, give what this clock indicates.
6,38
